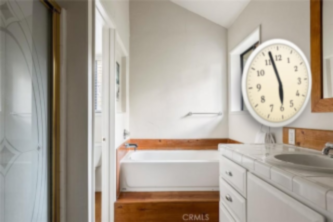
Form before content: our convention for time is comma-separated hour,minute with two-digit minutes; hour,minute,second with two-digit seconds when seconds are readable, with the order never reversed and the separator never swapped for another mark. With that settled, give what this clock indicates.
5,57
